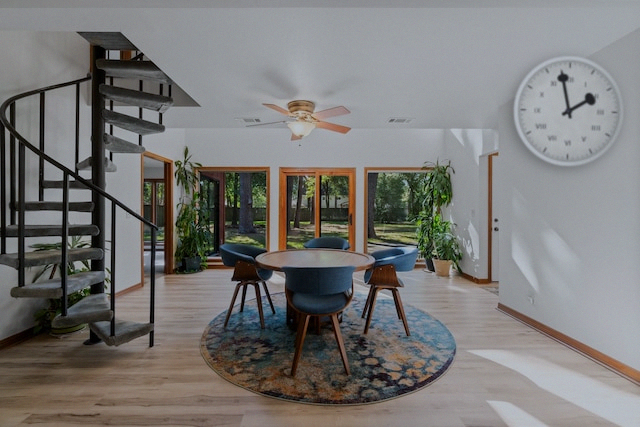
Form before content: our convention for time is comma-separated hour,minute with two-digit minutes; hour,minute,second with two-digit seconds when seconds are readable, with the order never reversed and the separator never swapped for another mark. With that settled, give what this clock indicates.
1,58
